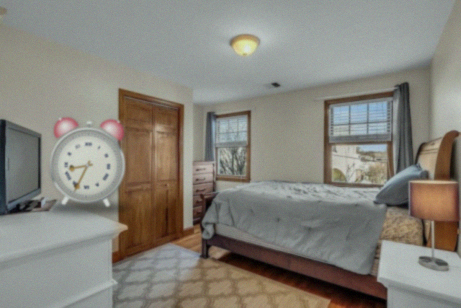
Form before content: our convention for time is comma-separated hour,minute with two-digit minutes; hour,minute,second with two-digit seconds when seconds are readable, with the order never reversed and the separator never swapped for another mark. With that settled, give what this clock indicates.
8,34
